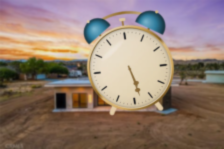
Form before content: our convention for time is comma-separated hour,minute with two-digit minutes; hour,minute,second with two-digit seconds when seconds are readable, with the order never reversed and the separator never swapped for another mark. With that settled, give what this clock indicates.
5,28
